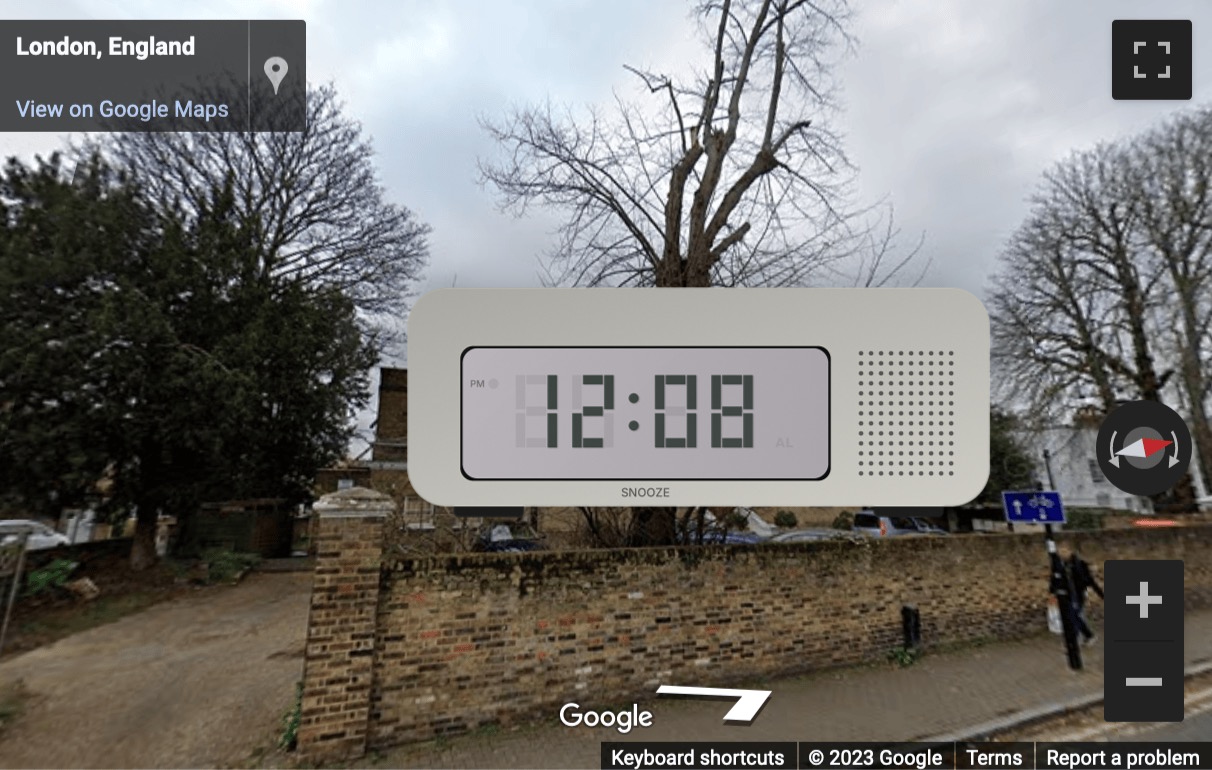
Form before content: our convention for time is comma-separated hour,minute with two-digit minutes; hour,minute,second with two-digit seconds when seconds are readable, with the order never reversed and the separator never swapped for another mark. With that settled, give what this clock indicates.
12,08
